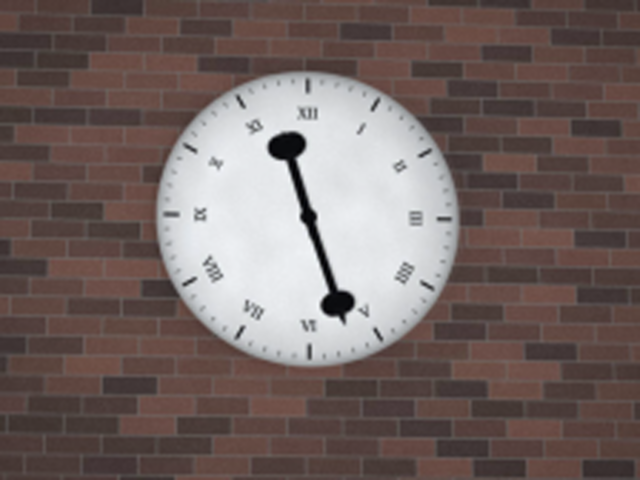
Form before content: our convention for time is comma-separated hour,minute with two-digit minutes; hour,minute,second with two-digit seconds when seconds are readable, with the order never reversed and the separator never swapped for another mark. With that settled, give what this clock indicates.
11,27
